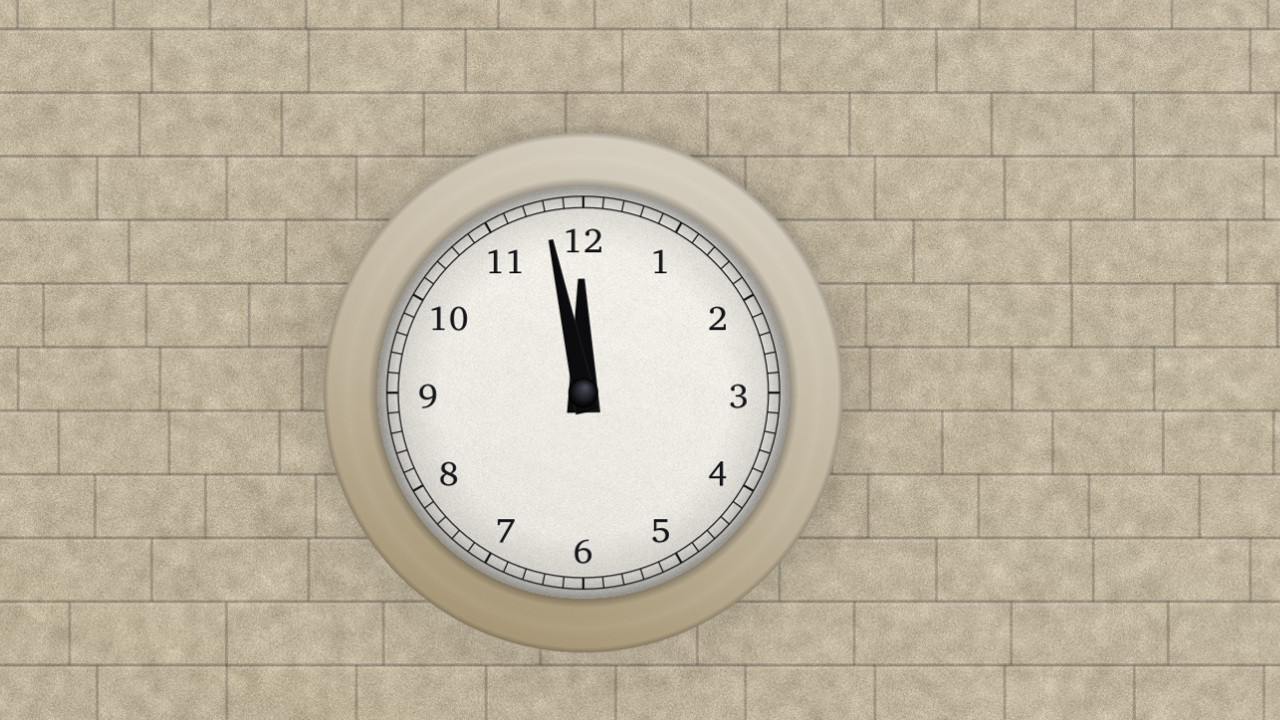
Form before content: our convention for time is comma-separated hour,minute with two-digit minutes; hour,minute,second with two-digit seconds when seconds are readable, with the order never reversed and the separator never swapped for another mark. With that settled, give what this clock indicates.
11,58
